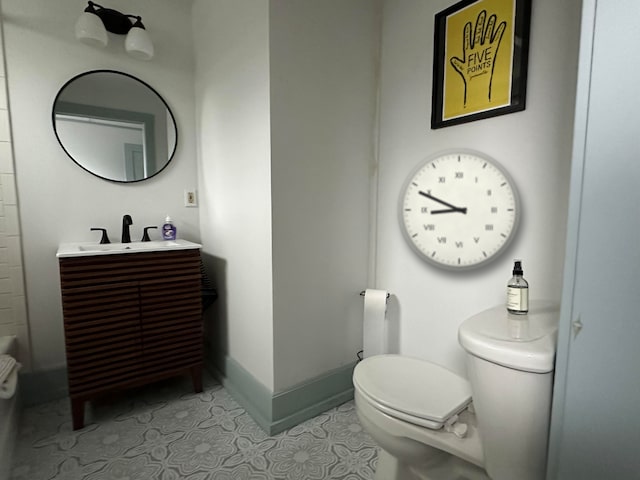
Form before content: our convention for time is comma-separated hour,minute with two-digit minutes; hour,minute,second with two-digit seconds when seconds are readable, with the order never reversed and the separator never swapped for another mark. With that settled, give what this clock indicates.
8,49
